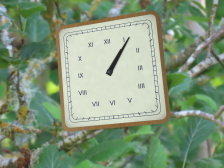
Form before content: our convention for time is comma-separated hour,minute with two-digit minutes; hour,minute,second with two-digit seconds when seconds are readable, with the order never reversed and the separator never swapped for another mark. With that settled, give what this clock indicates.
1,06
